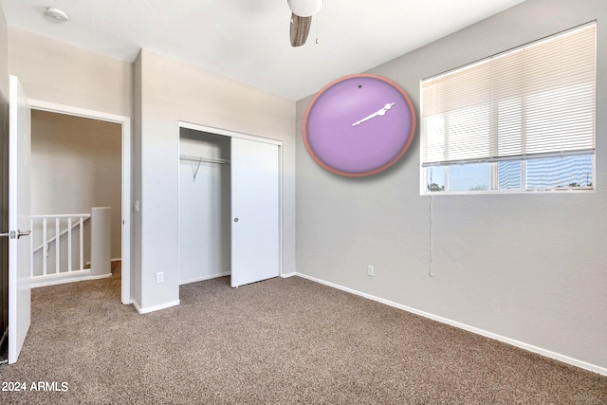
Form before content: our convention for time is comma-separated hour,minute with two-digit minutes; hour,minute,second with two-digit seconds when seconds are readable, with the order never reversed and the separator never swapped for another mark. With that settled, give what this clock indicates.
2,10
